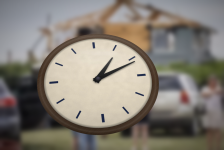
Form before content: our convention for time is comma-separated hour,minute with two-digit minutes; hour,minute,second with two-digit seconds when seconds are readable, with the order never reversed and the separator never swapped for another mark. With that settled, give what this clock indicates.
1,11
